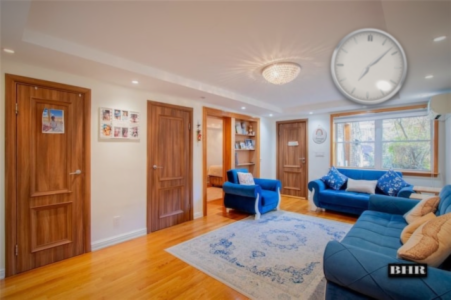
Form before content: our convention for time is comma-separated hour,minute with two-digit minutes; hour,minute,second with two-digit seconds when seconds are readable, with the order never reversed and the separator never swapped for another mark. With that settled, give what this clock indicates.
7,08
